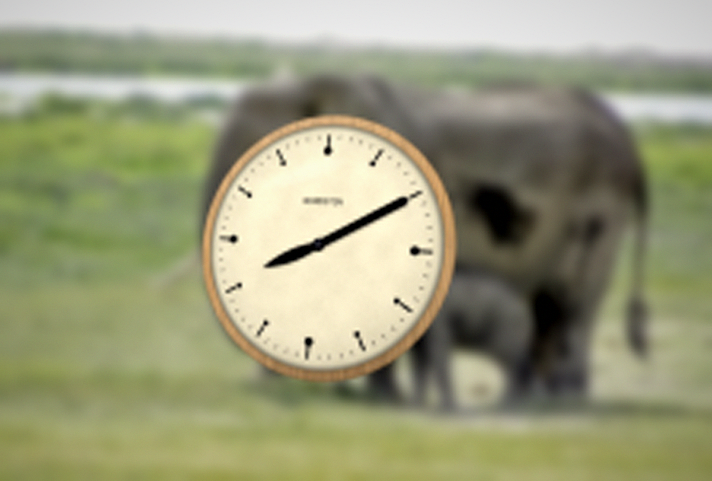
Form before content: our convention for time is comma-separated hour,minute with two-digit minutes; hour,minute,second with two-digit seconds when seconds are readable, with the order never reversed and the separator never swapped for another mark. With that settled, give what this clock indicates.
8,10
